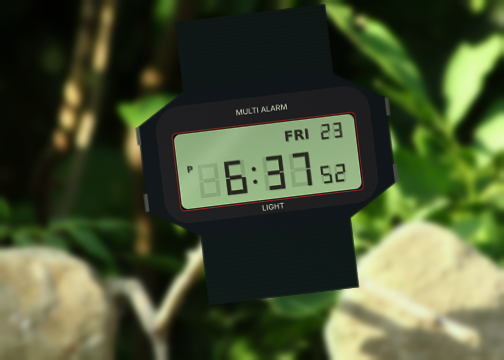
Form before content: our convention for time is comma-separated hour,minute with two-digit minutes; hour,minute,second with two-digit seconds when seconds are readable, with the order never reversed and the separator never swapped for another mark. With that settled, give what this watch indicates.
6,37,52
